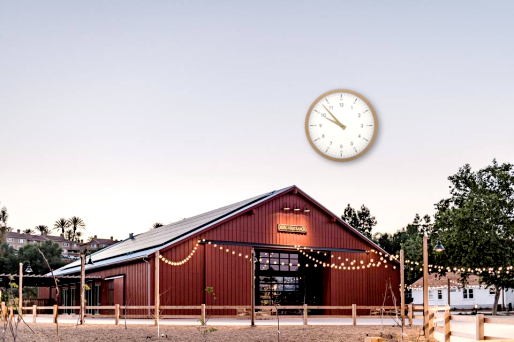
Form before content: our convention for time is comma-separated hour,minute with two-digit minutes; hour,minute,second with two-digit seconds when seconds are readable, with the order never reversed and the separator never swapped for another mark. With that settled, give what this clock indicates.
9,53
